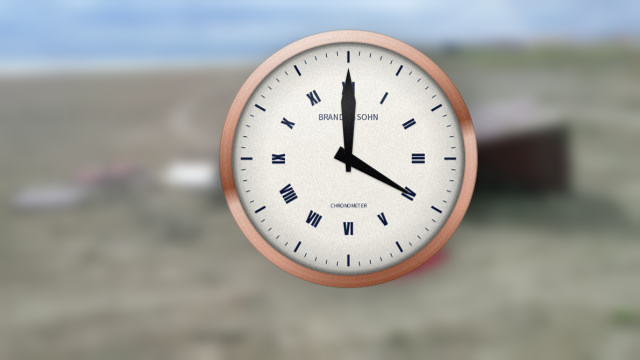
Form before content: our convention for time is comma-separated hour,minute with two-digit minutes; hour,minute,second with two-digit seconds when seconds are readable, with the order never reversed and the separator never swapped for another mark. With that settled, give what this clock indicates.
4,00
